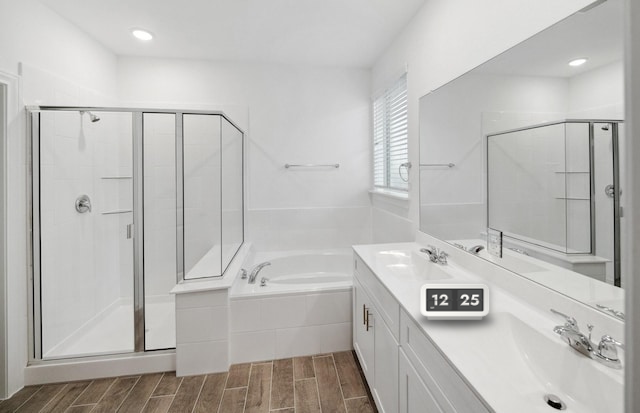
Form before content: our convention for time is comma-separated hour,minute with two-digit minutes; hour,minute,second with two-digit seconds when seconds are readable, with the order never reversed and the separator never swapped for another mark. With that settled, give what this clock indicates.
12,25
